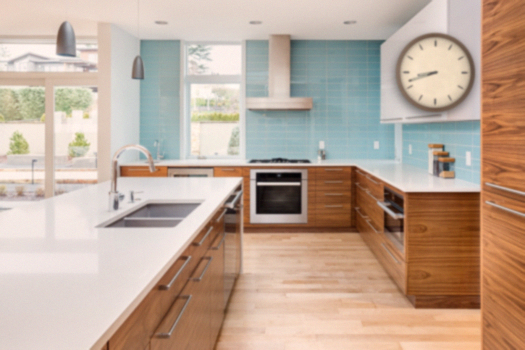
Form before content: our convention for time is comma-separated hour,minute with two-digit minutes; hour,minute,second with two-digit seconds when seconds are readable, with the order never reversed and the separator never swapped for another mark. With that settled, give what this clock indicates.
8,42
